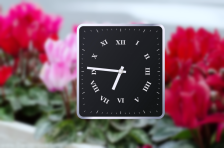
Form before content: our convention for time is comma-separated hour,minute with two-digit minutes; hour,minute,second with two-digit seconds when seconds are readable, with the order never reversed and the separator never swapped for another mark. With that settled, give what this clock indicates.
6,46
